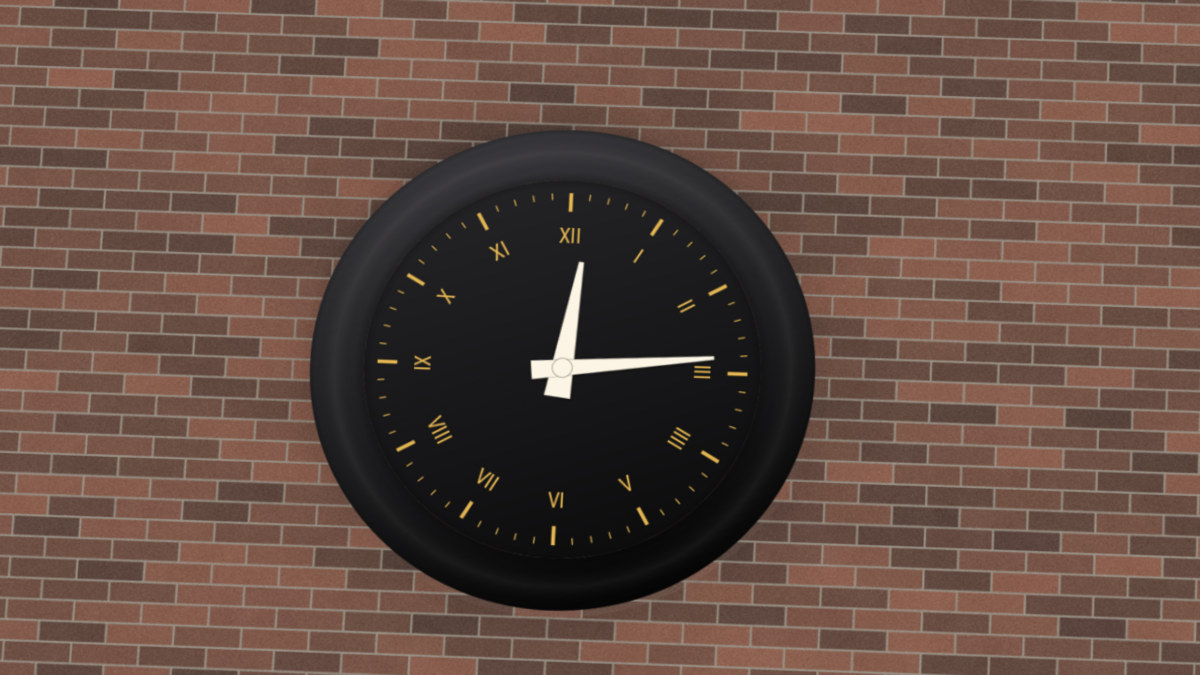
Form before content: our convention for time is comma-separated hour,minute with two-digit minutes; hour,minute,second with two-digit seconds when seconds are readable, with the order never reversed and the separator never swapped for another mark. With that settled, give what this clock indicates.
12,14
